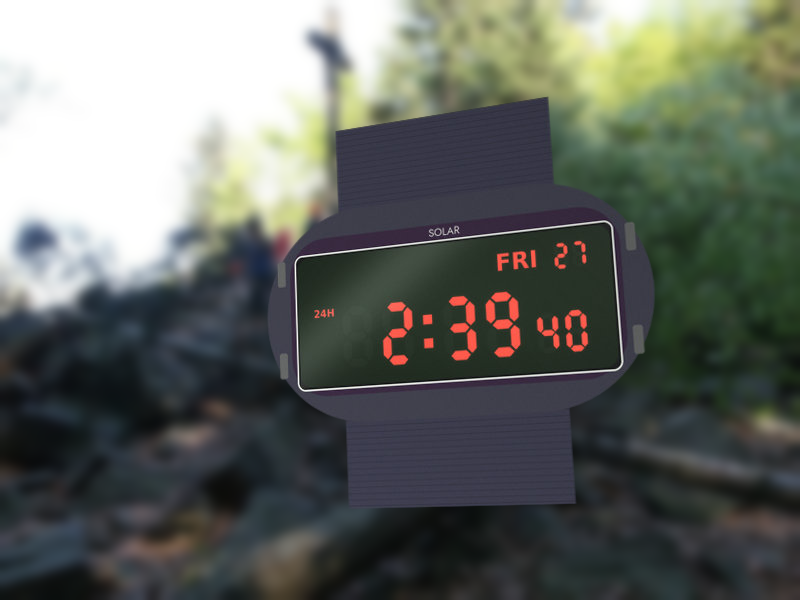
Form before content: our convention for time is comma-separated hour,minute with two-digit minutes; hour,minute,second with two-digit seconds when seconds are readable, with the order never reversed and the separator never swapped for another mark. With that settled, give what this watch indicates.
2,39,40
